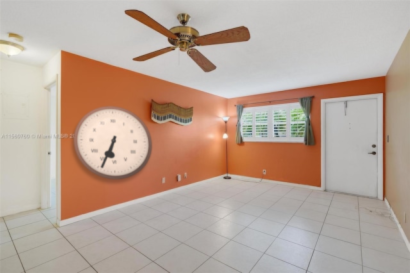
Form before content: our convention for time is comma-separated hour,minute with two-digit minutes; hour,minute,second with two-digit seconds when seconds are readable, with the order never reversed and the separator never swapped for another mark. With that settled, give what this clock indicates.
6,34
